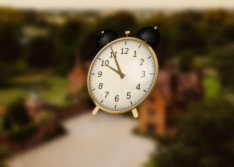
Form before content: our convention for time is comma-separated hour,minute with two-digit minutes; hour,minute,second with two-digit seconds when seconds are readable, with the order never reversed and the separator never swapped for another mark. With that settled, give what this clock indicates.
9,55
